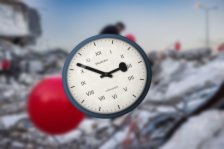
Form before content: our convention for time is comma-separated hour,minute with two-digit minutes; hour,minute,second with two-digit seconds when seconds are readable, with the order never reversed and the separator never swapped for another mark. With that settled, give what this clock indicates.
2,52
